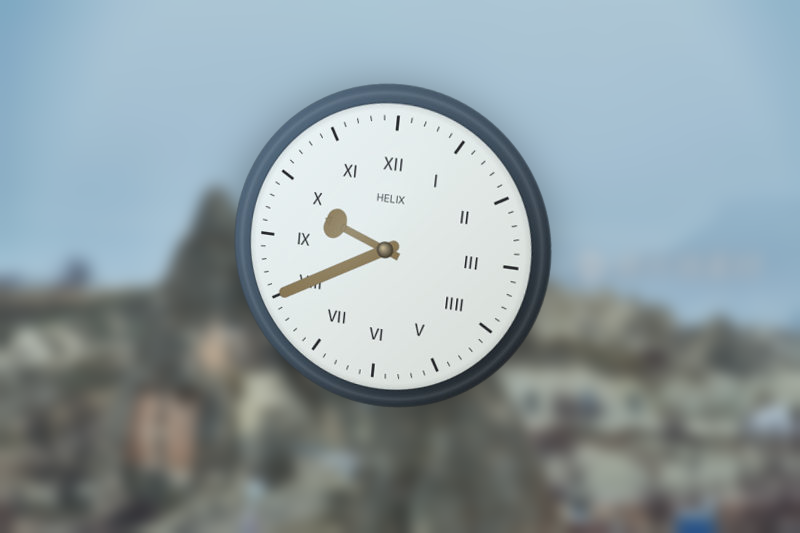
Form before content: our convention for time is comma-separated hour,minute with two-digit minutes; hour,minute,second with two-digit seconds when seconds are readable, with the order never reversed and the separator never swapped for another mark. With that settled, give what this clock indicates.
9,40
